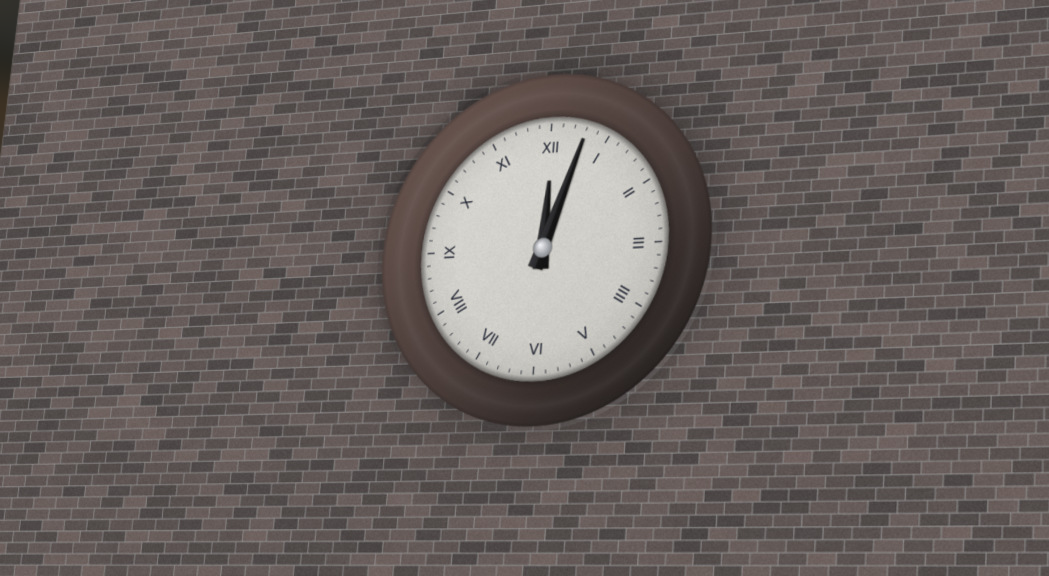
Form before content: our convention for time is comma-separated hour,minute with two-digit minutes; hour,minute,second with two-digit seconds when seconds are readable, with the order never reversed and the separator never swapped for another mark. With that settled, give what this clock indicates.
12,03
